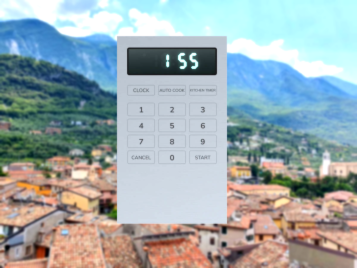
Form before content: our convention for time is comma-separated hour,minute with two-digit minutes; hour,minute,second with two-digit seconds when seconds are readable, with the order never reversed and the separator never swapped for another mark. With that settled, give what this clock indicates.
1,55
